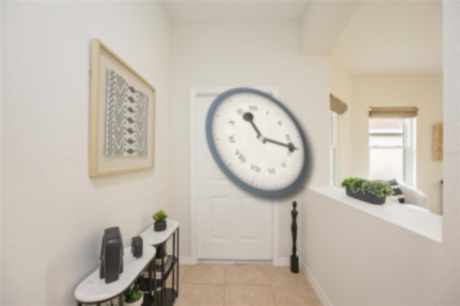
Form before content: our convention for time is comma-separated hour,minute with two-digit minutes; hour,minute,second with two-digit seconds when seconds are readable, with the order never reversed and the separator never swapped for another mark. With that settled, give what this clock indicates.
11,18
